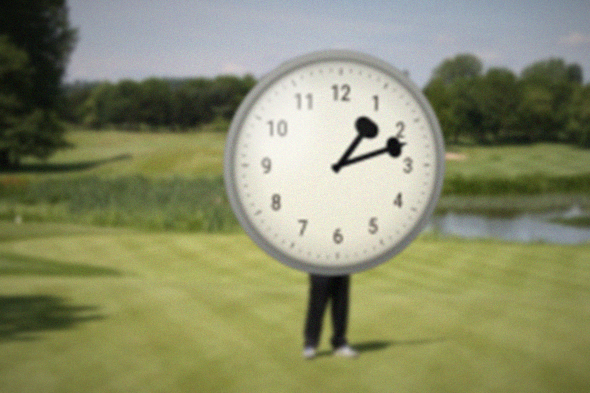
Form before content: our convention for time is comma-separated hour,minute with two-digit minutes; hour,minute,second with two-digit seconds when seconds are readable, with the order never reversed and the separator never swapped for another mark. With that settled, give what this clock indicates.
1,12
